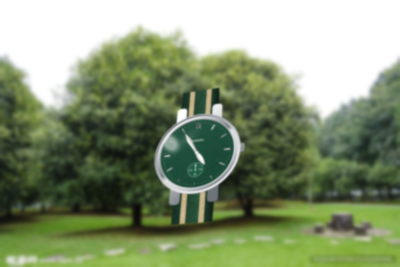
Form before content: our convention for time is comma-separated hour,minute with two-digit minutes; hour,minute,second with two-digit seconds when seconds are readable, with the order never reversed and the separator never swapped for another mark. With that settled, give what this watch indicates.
4,55
